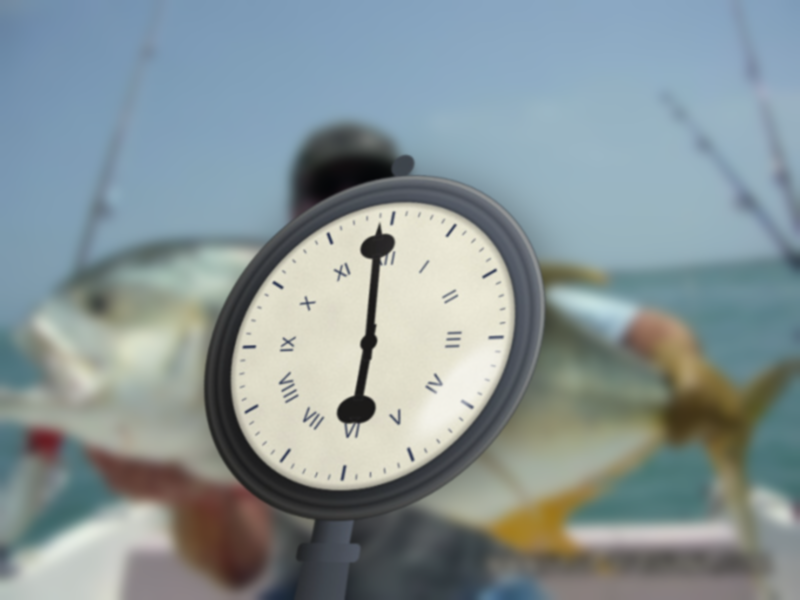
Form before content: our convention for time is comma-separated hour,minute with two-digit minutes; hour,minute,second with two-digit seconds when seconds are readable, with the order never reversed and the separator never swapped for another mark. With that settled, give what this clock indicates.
5,59
